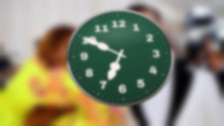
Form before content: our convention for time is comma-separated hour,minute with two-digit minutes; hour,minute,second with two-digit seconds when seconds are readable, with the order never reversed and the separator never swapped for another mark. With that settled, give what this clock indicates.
6,50
